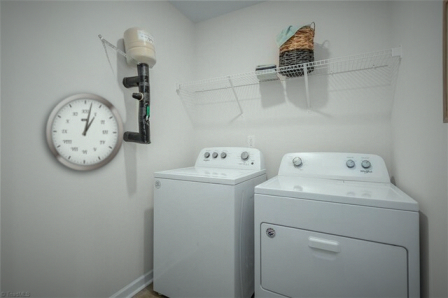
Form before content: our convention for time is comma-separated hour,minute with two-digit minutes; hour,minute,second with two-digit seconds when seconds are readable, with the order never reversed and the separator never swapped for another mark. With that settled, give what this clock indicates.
1,02
